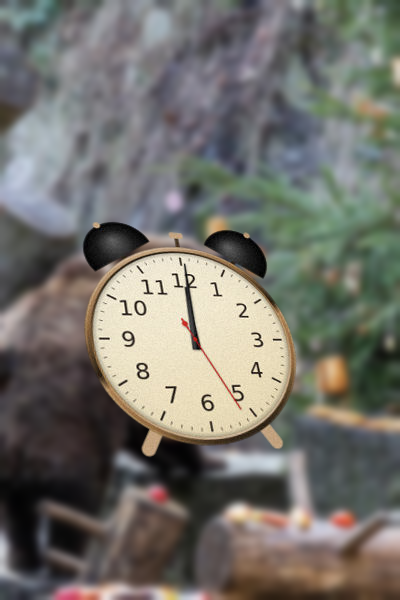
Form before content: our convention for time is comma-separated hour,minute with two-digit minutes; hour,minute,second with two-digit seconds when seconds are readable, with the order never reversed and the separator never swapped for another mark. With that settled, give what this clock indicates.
12,00,26
